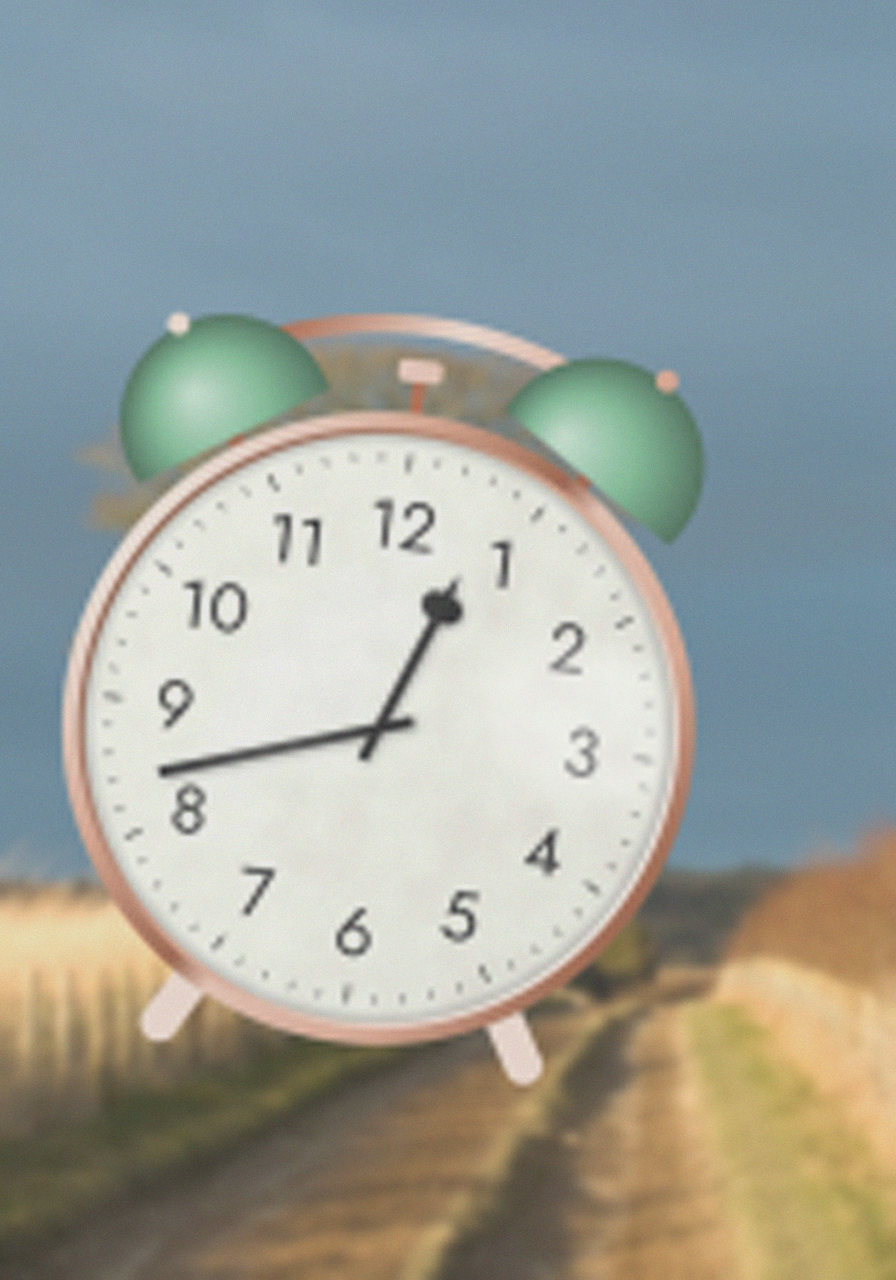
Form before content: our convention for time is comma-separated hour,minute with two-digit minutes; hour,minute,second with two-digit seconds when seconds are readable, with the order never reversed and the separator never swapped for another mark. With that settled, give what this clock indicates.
12,42
